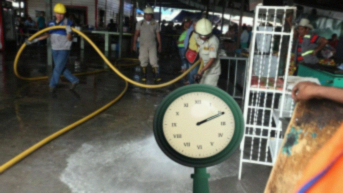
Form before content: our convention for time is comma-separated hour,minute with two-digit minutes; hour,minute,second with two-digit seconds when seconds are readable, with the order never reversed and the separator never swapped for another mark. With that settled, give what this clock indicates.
2,11
